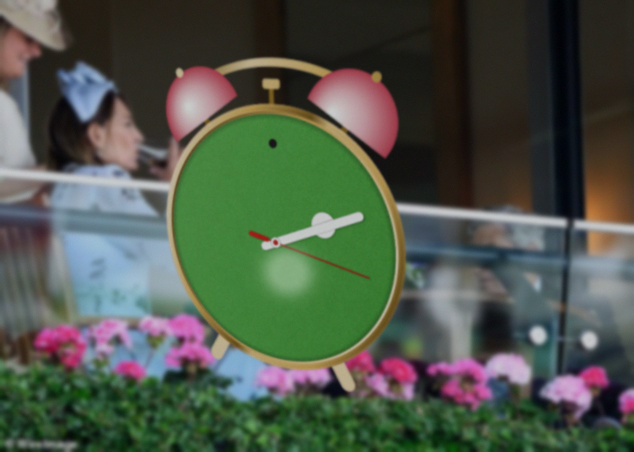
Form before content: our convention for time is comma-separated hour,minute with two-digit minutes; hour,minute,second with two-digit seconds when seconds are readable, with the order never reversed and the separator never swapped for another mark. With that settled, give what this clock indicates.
2,11,17
